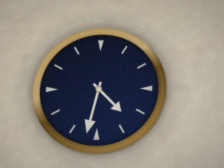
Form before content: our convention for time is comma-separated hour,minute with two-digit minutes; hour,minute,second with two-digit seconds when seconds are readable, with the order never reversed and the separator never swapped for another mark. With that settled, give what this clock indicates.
4,32
